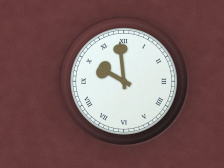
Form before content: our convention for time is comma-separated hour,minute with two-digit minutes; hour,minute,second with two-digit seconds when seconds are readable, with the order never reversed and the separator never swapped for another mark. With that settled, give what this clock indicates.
9,59
